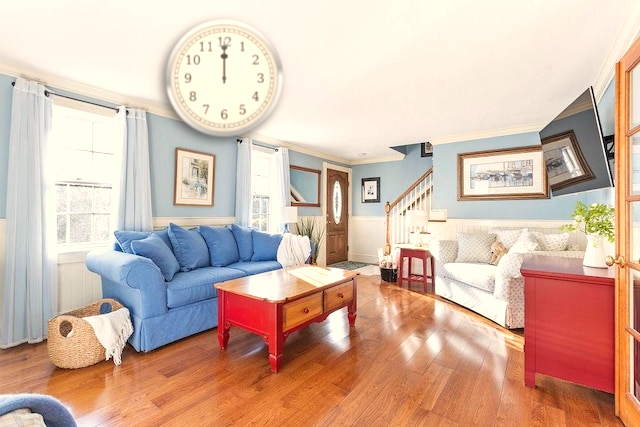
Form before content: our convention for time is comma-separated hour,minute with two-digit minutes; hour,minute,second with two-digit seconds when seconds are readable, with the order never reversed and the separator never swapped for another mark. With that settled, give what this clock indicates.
12,00
